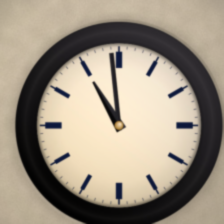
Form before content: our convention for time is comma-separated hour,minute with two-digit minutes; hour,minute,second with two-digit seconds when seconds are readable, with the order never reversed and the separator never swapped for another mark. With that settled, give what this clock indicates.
10,59
